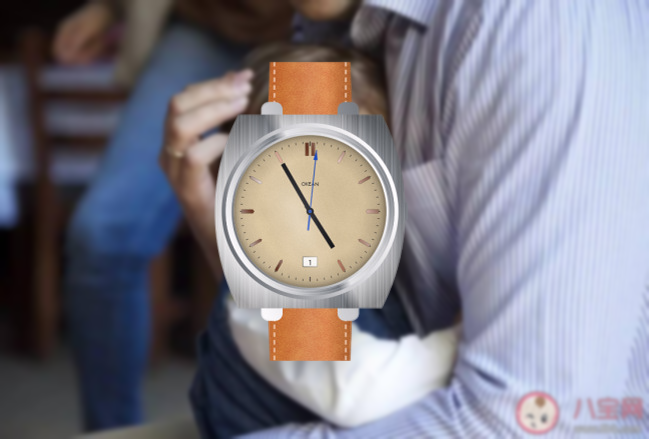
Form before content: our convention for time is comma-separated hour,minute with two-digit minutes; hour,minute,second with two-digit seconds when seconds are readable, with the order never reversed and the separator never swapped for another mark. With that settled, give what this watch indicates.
4,55,01
